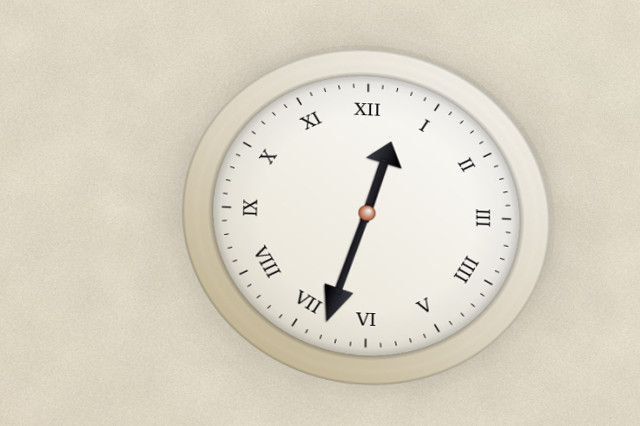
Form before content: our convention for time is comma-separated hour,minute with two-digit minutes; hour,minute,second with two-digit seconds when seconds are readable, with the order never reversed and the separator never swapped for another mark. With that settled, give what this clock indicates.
12,33
